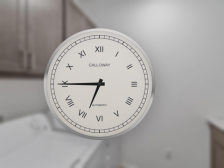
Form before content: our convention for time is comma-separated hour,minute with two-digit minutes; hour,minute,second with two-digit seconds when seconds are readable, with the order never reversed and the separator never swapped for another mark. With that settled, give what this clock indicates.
6,45
